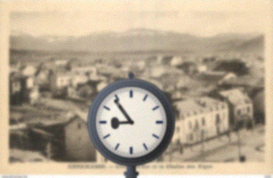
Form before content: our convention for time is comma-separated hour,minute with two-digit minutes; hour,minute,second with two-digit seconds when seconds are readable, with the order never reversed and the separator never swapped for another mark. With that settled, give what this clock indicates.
8,54
